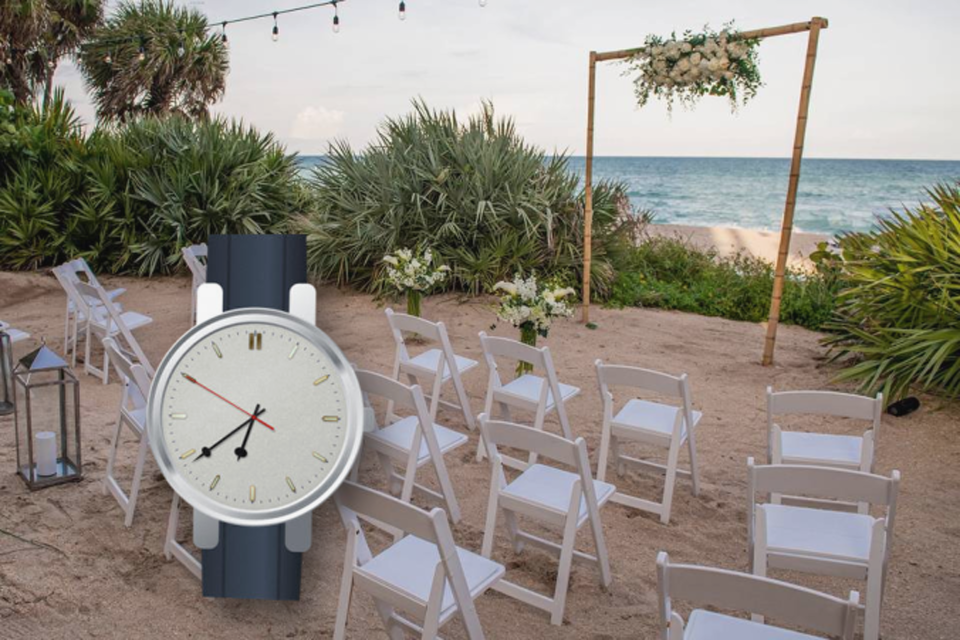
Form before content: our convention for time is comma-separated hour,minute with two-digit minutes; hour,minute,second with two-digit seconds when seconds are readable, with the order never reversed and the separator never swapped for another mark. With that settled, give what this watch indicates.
6,38,50
